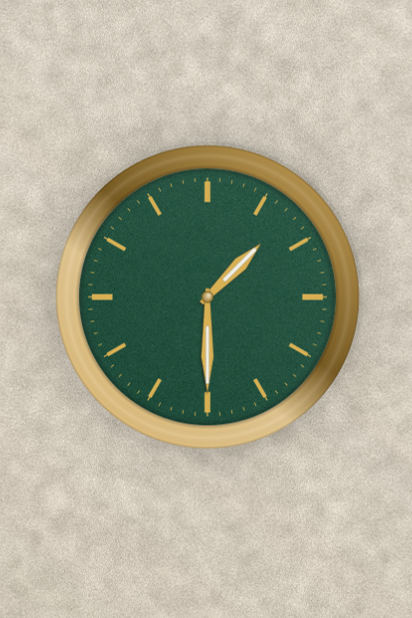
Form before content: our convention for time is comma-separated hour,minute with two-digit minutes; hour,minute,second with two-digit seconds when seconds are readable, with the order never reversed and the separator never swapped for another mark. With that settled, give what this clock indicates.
1,30
